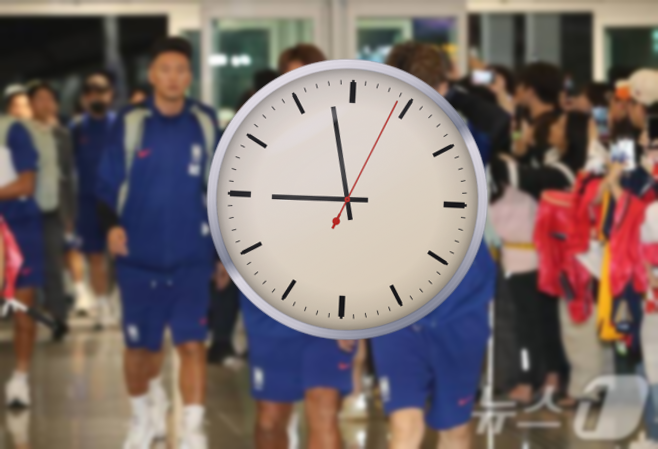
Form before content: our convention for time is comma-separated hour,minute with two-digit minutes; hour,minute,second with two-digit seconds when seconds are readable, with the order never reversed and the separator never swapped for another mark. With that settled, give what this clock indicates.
8,58,04
